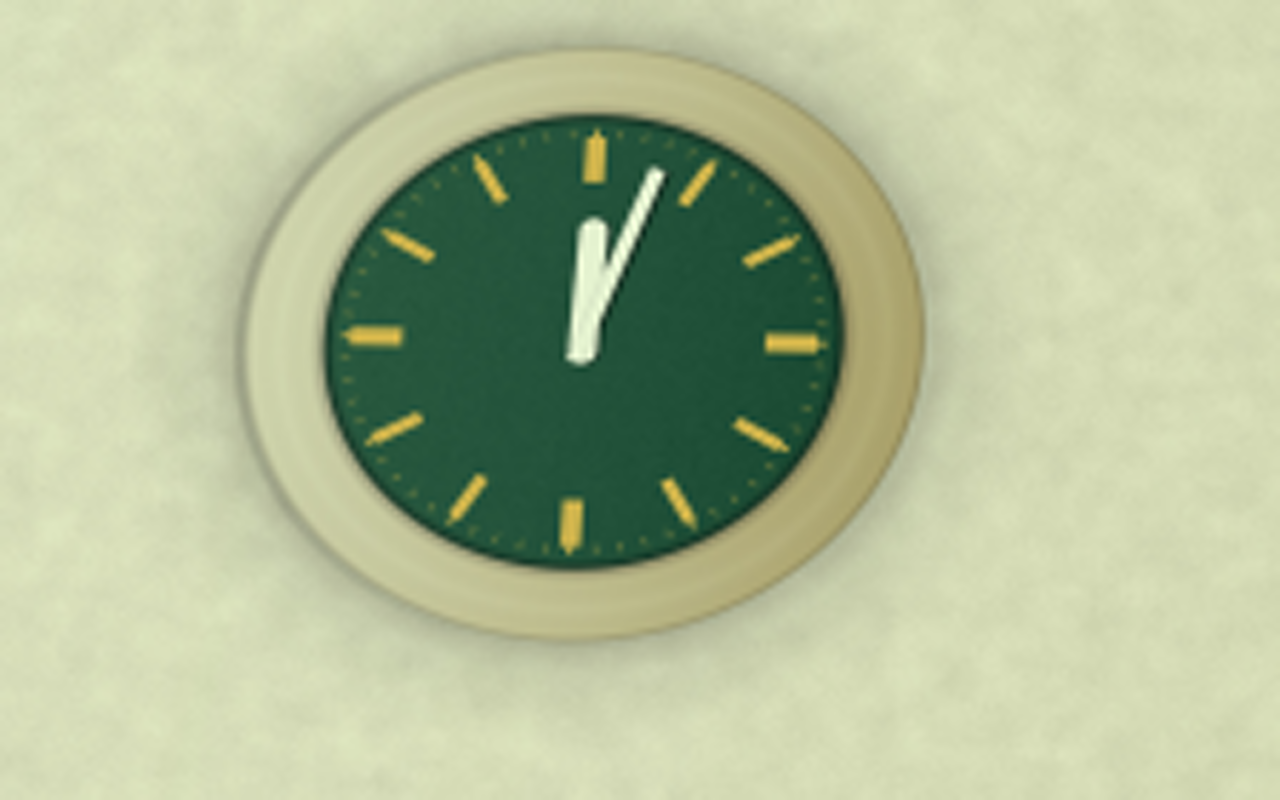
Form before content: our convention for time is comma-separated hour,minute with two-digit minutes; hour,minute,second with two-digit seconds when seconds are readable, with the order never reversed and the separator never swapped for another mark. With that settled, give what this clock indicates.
12,03
